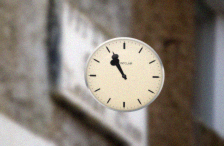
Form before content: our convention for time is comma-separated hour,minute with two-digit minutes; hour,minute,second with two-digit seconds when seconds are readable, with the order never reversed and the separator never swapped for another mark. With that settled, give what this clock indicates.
10,56
